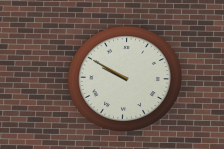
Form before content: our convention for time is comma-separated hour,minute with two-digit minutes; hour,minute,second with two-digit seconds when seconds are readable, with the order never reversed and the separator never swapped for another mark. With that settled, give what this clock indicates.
9,50
